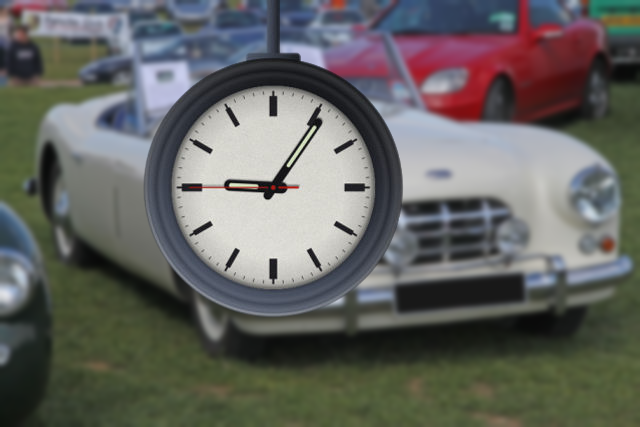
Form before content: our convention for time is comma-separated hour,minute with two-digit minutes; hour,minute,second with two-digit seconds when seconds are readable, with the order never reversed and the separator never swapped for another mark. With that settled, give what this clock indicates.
9,05,45
